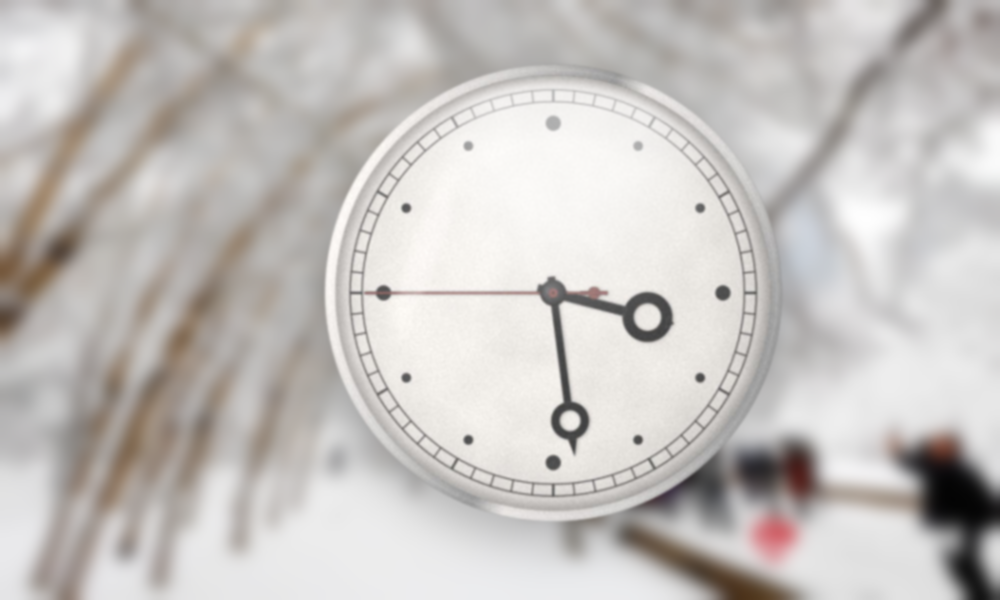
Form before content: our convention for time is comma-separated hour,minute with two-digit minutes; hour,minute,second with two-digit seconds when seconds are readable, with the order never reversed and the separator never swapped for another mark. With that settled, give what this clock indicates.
3,28,45
